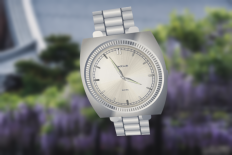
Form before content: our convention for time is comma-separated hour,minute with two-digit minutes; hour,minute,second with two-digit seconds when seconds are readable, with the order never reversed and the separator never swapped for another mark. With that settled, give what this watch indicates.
3,56
